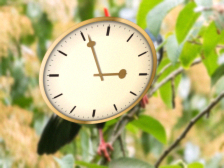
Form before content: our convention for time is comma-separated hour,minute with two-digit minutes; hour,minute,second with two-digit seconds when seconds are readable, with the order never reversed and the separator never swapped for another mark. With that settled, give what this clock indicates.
2,56
